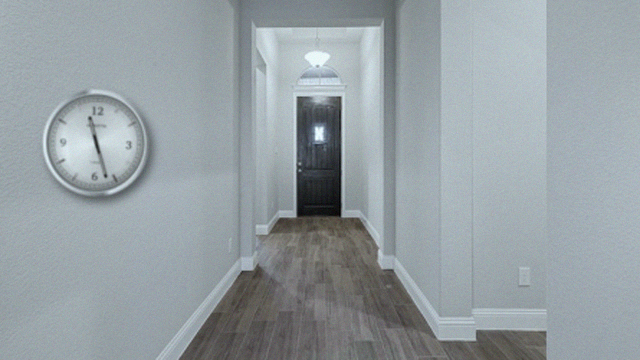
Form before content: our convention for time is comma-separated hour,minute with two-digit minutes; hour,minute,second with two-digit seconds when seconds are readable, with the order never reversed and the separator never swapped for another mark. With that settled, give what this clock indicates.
11,27
